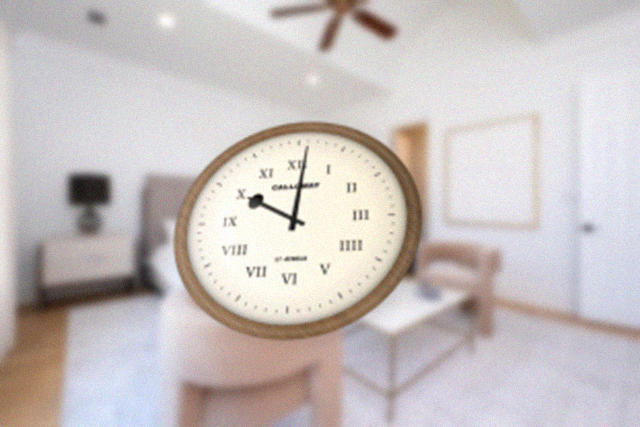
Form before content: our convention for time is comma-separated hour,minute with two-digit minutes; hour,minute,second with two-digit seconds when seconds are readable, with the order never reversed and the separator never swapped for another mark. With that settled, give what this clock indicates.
10,01
